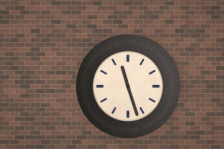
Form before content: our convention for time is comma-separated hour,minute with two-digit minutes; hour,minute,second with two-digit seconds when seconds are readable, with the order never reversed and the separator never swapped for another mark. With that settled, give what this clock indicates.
11,27
